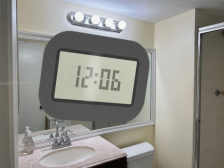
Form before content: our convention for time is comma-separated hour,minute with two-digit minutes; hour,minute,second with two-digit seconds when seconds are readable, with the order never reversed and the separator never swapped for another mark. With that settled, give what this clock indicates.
12,06
